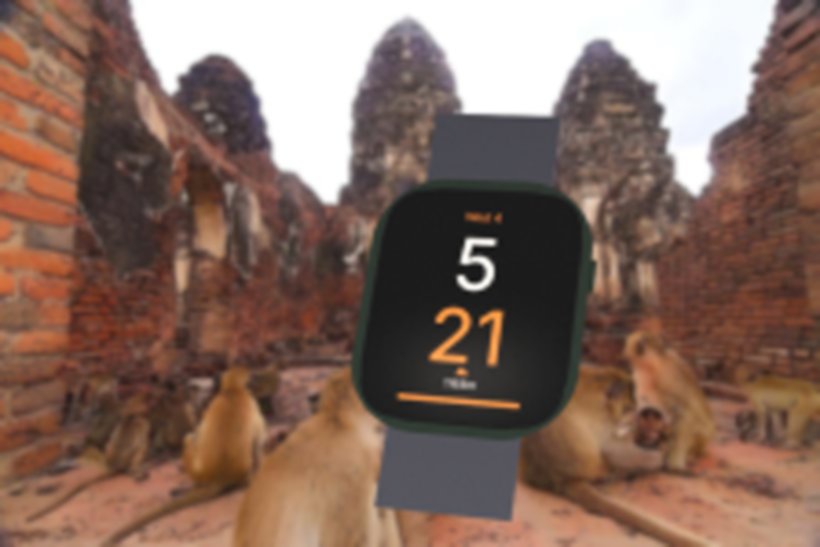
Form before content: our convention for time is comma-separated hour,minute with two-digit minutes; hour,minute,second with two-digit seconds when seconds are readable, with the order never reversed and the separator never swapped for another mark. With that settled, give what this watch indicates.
5,21
